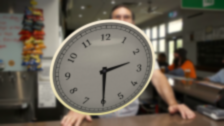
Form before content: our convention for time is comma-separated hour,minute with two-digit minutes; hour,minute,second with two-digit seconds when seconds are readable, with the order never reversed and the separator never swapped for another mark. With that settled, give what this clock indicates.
2,30
